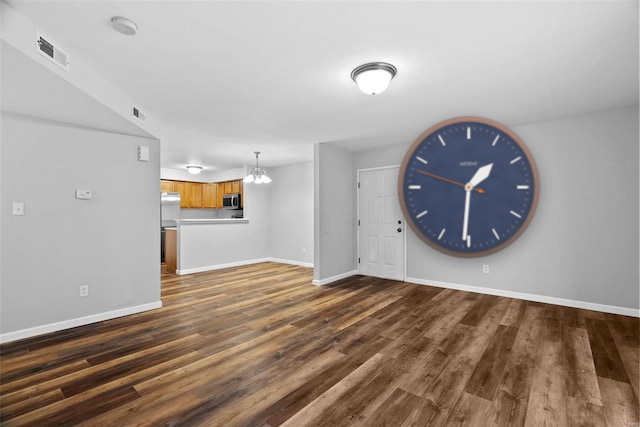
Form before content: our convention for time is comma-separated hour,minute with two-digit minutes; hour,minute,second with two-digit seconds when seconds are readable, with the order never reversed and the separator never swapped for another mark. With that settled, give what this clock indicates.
1,30,48
